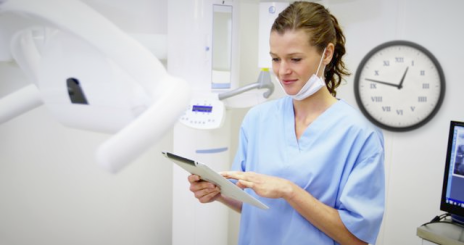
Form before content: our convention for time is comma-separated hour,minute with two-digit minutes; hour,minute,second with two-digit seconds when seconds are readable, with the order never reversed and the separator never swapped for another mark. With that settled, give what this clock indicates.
12,47
